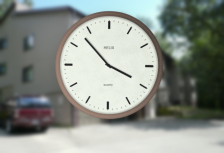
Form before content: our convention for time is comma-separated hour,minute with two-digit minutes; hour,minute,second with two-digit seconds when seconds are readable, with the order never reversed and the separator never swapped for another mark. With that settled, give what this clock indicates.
3,53
